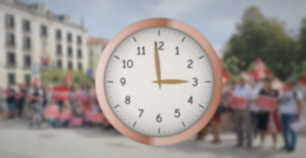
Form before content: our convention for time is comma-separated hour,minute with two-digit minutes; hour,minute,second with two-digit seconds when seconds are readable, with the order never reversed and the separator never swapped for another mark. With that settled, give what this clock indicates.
2,59
